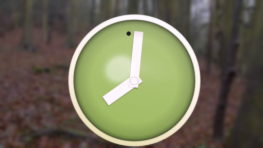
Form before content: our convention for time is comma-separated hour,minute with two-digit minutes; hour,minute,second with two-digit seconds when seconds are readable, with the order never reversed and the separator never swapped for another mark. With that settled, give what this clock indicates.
8,02
